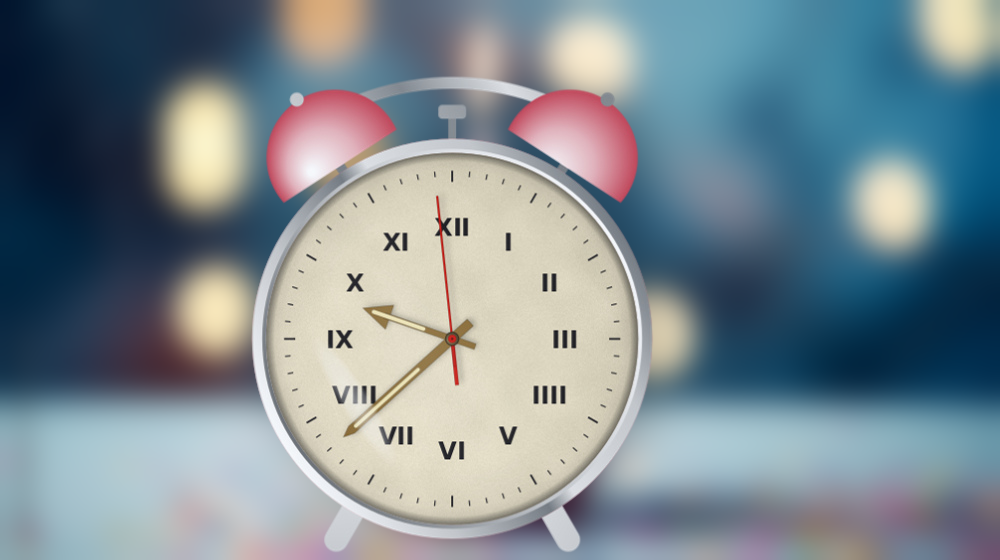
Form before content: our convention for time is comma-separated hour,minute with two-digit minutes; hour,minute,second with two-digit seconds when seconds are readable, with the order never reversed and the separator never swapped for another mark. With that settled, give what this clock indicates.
9,37,59
